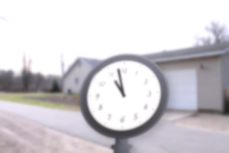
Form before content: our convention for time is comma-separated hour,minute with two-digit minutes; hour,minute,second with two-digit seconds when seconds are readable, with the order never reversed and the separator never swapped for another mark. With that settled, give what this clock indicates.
10,58
